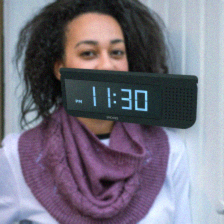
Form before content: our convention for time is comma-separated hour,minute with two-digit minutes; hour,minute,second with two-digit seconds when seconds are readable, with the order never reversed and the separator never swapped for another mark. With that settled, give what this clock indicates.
11,30
